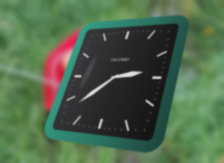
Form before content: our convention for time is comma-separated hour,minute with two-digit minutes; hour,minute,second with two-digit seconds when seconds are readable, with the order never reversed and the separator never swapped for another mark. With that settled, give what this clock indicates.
2,38
